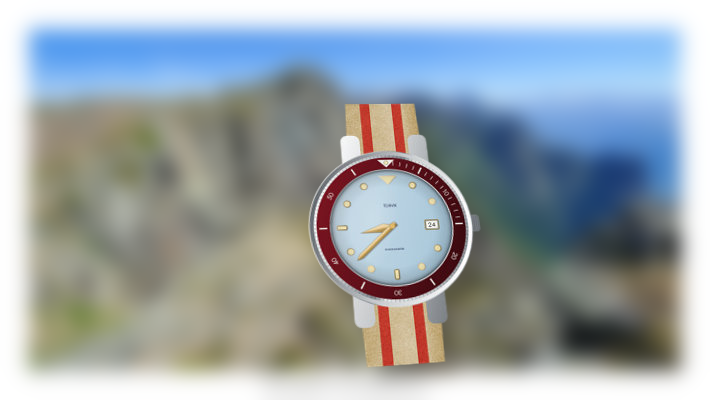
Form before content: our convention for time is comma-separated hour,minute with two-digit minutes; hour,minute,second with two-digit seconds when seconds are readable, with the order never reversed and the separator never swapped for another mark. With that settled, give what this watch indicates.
8,38
